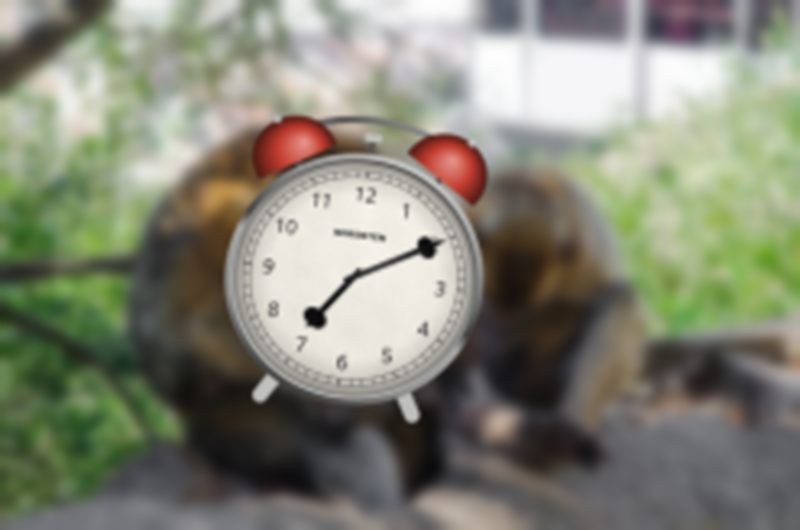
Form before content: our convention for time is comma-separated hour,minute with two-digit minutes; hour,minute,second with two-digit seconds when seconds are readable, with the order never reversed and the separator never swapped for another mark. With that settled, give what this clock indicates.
7,10
